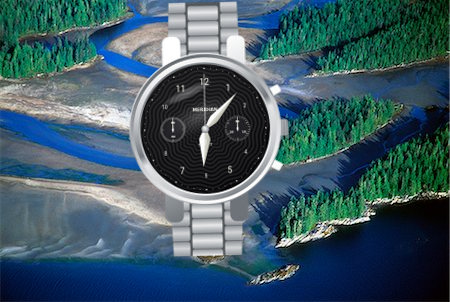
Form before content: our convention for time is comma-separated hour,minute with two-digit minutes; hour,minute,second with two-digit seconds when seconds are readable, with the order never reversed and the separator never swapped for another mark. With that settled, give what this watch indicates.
6,07
